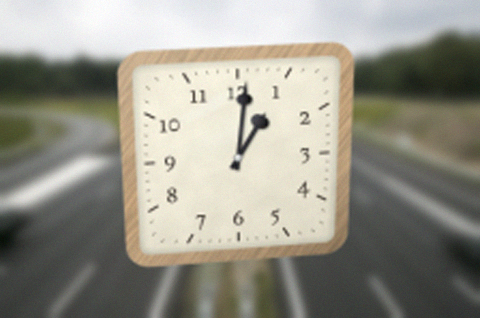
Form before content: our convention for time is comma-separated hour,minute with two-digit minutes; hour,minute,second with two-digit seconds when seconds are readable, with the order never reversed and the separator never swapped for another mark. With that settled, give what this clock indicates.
1,01
